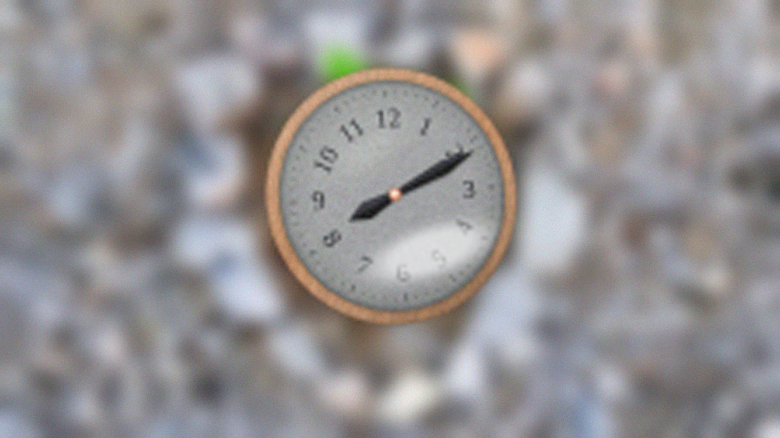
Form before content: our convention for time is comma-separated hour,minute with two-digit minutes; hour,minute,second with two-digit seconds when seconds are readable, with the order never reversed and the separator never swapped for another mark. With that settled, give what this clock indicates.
8,11
